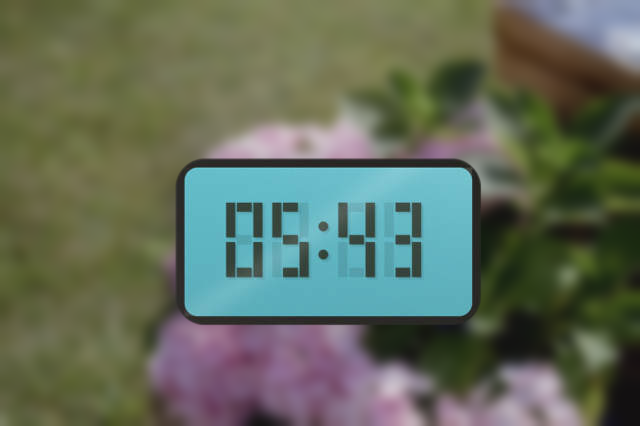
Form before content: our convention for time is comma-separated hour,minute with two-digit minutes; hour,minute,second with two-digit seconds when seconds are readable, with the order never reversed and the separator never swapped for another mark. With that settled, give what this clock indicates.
5,43
